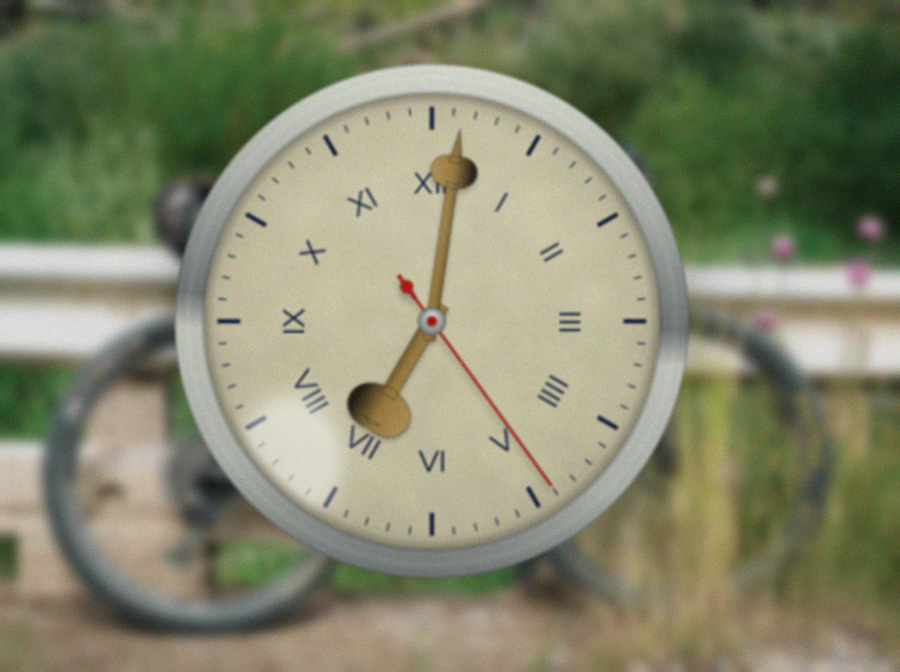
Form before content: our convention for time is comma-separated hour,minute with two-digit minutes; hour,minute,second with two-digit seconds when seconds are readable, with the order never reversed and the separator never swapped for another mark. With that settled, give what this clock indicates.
7,01,24
